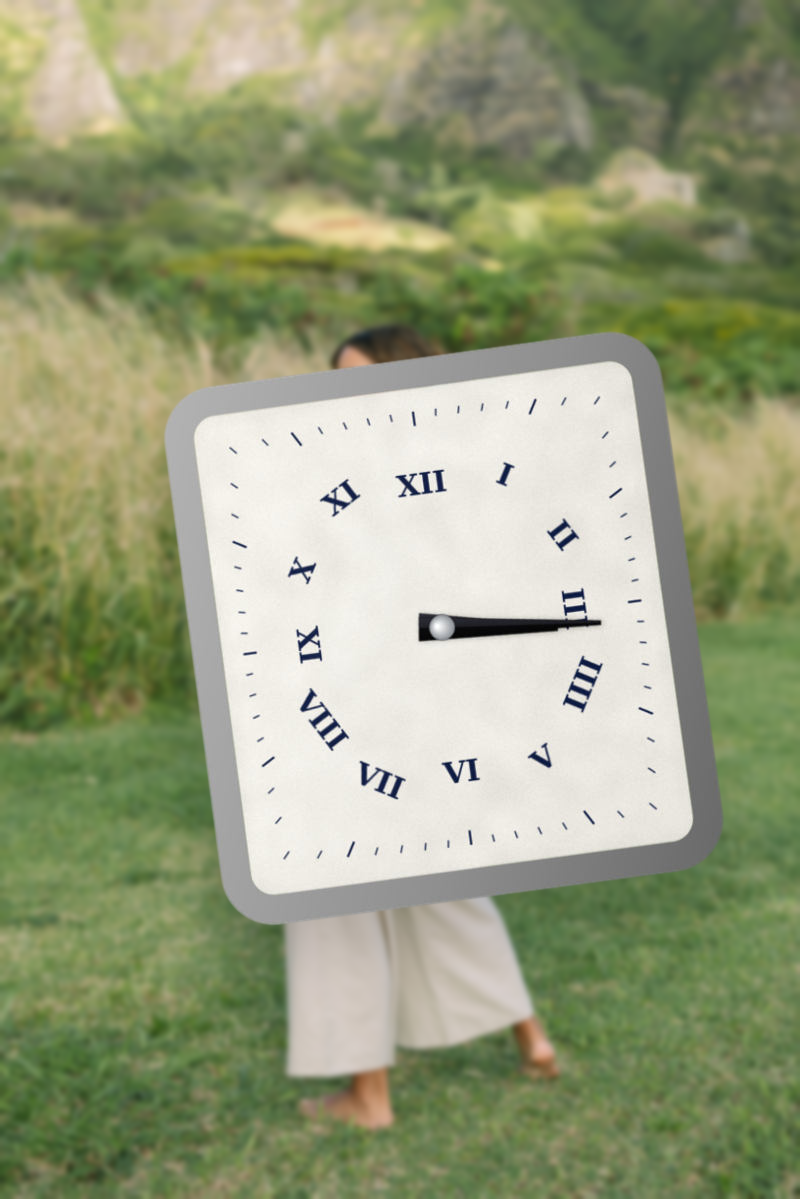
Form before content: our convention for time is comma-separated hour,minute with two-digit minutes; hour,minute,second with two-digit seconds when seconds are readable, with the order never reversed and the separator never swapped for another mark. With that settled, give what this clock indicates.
3,16
